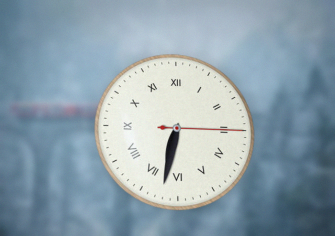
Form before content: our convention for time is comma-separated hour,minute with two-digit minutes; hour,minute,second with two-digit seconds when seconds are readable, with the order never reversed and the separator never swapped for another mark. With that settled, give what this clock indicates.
6,32,15
